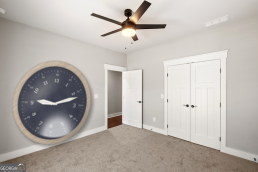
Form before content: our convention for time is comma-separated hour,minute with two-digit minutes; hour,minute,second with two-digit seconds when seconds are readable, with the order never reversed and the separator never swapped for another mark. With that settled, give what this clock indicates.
9,12
